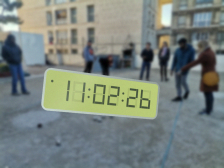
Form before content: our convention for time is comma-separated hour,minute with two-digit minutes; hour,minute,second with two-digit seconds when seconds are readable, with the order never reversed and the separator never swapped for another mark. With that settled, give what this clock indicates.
11,02,26
